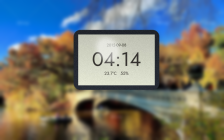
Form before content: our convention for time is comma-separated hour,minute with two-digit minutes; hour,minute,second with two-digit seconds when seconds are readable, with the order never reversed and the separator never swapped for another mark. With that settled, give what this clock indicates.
4,14
